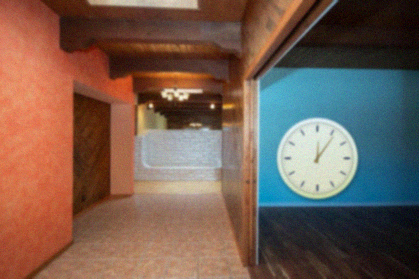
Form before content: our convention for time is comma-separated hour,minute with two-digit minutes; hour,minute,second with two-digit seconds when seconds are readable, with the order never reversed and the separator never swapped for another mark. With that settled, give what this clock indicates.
12,06
